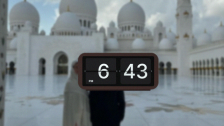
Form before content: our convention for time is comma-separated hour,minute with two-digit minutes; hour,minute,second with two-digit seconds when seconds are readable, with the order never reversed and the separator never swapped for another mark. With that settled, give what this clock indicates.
6,43
